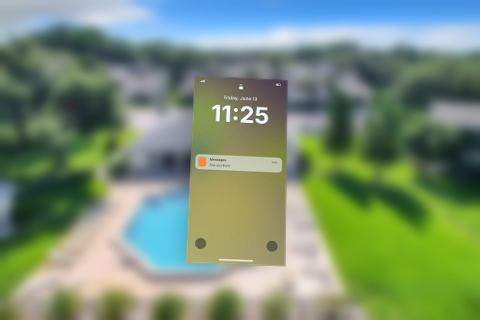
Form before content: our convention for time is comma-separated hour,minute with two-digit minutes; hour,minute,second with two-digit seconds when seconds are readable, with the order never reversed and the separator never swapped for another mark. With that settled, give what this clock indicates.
11,25
